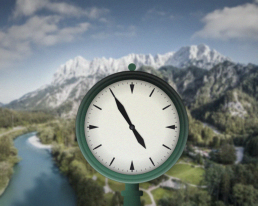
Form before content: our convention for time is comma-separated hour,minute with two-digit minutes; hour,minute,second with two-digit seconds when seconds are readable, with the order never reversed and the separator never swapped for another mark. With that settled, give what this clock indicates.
4,55
